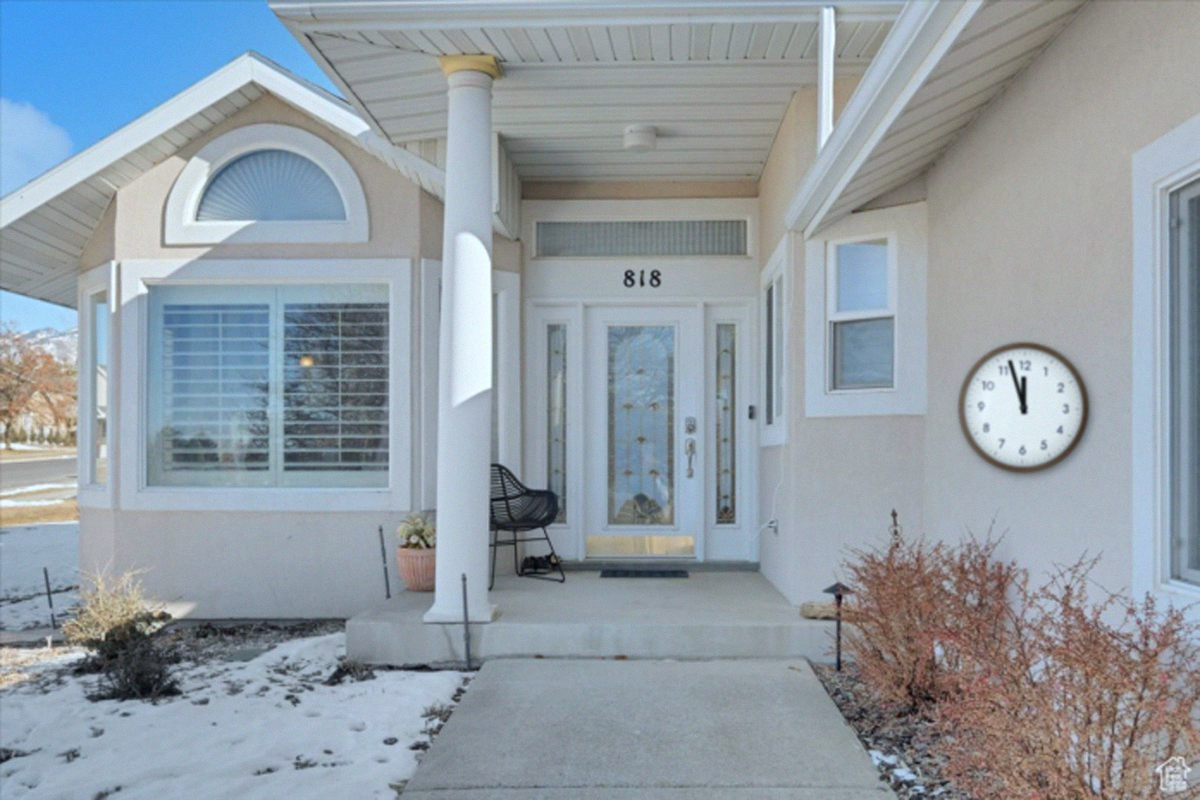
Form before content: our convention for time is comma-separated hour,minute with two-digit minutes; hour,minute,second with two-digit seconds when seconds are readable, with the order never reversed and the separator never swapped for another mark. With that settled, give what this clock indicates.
11,57
